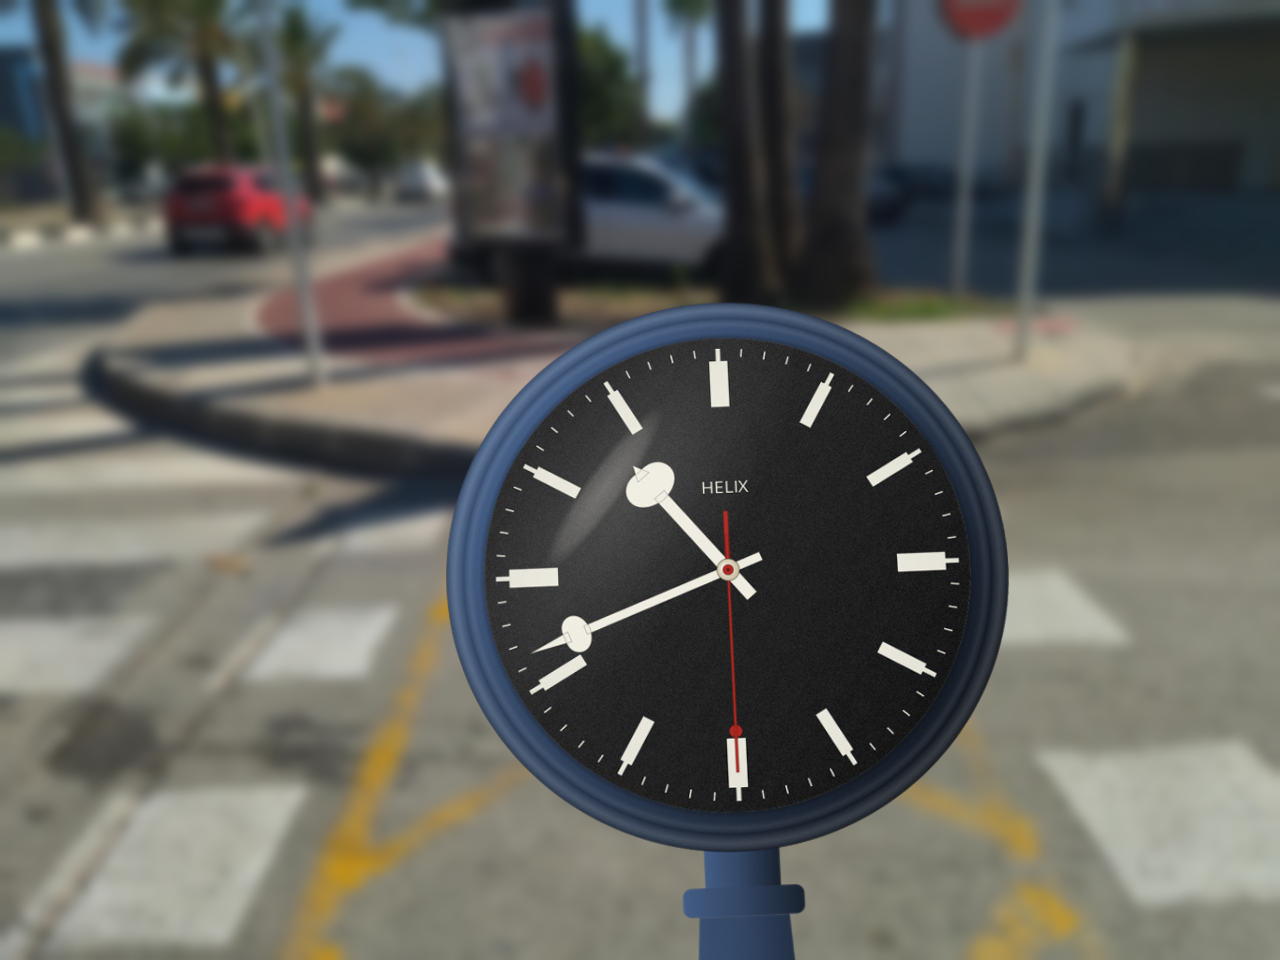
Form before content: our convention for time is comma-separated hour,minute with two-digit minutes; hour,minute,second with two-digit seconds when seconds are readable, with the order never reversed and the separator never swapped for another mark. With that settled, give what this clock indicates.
10,41,30
